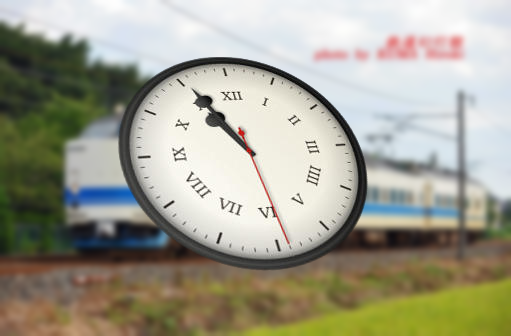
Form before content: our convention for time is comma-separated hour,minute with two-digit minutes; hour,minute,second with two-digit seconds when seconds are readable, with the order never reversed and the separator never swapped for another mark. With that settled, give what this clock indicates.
10,55,29
